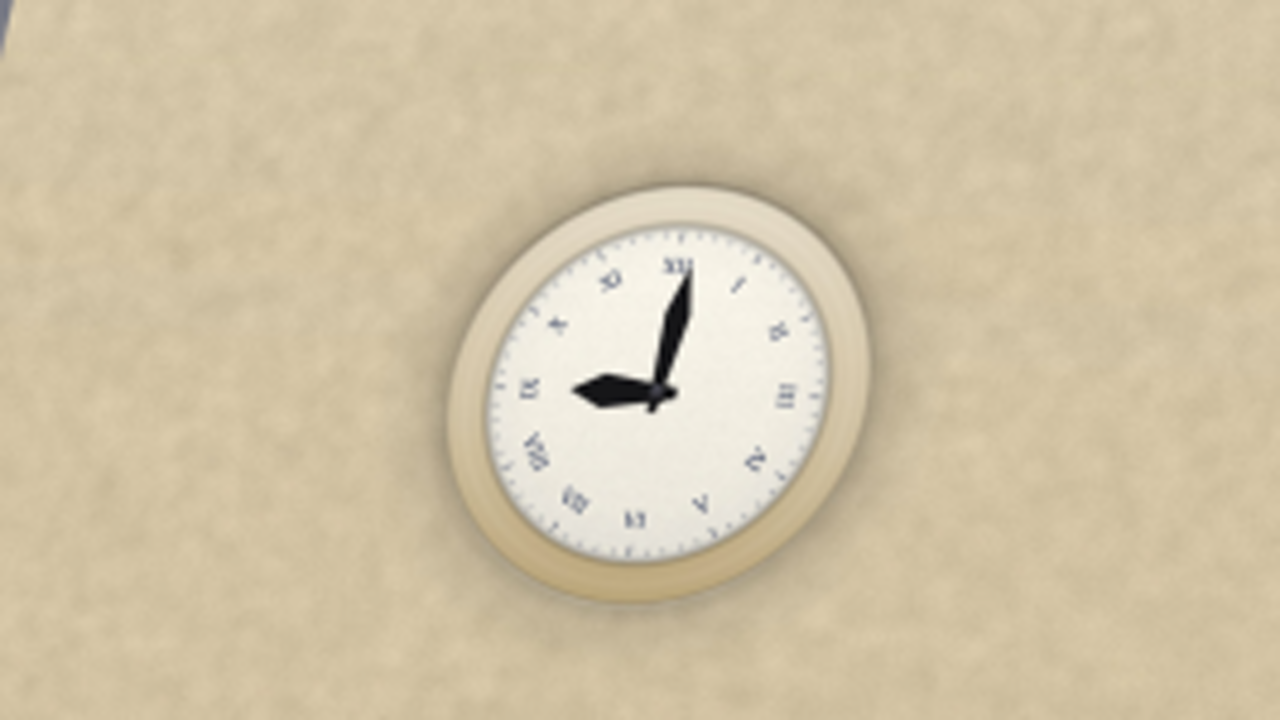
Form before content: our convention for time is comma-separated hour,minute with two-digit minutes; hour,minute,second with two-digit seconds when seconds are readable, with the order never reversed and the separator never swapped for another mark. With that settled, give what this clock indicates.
9,01
